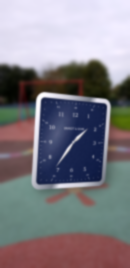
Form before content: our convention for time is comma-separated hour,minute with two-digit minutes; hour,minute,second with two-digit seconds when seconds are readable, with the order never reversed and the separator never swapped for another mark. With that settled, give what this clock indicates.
1,36
